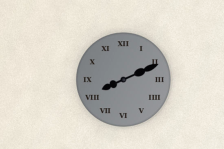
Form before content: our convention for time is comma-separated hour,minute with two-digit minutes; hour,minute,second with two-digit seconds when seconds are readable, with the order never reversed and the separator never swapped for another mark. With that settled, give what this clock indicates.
8,11
